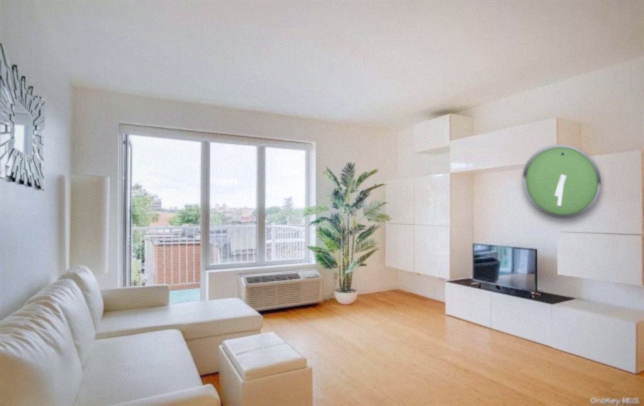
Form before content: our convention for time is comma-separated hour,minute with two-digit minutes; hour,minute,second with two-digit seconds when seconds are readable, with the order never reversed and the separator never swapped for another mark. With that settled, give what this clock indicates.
6,31
